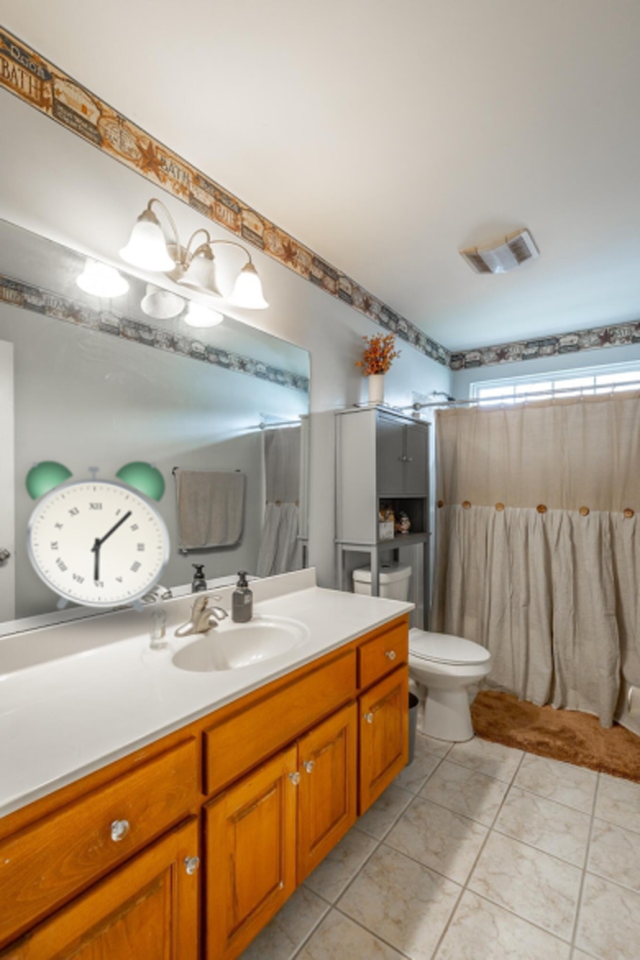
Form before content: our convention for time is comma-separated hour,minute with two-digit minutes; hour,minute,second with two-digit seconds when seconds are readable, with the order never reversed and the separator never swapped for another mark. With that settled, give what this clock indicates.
6,07
